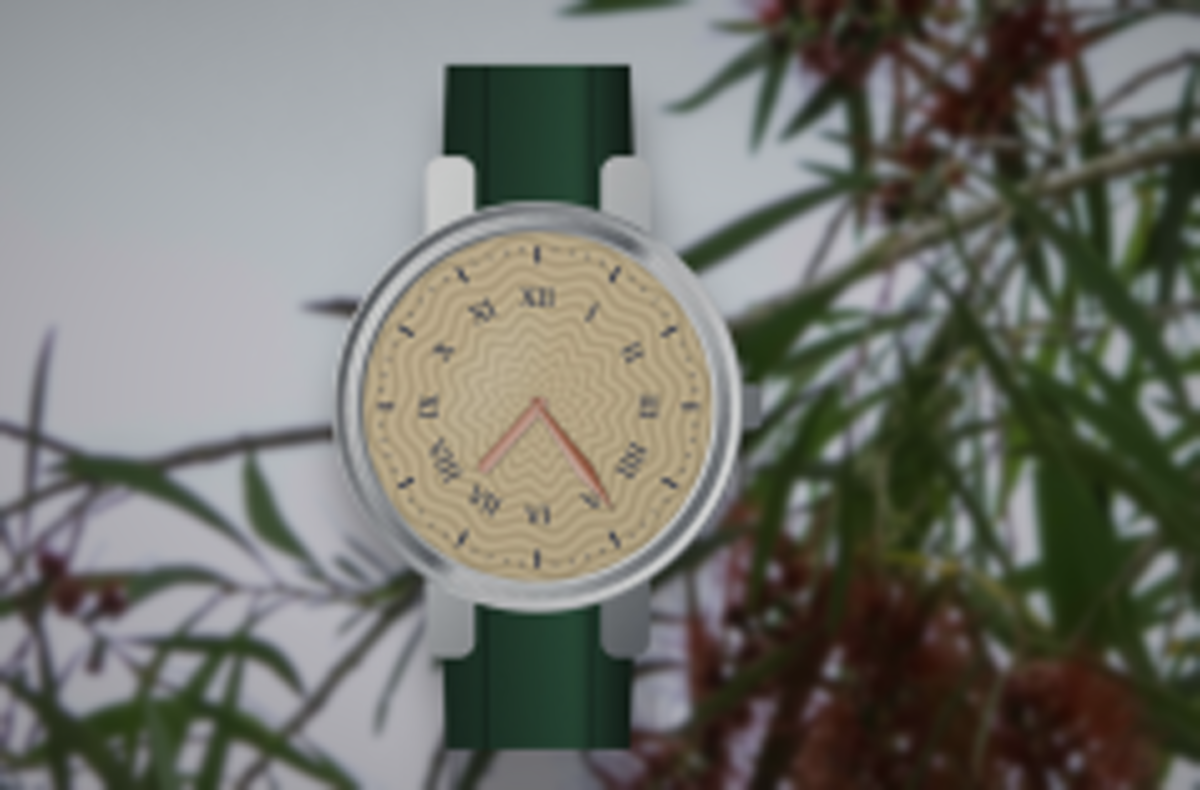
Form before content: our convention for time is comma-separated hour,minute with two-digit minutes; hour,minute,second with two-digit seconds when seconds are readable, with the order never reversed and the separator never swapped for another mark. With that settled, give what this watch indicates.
7,24
